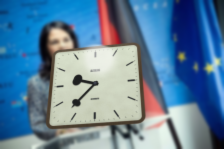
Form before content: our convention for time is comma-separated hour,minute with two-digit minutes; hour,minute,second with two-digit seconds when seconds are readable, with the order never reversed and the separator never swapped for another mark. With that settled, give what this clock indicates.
9,37
